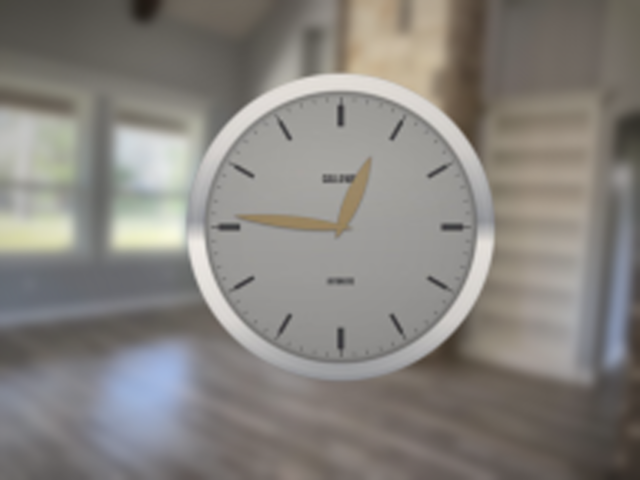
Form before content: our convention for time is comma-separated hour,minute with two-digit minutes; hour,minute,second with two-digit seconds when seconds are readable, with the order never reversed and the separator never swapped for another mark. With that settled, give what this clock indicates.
12,46
